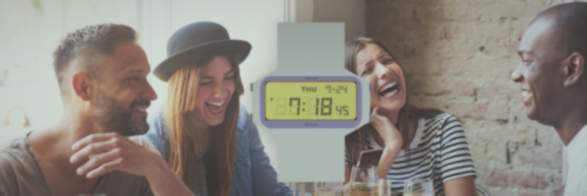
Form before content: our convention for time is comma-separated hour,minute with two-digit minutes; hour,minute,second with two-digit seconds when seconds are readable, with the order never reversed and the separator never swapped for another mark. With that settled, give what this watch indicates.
7,18
